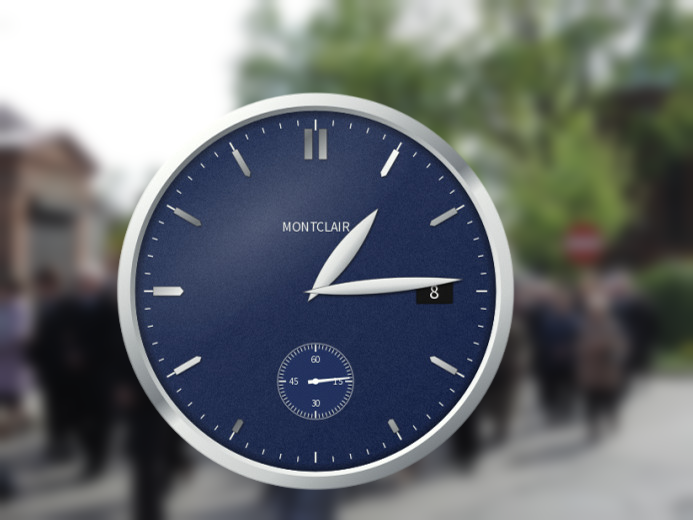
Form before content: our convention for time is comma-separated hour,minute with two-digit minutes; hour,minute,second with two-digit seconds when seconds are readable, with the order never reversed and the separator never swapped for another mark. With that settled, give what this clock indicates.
1,14,14
